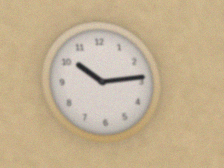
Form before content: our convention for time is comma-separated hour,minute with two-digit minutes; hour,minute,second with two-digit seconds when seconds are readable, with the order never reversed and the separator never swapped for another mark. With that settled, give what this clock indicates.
10,14
